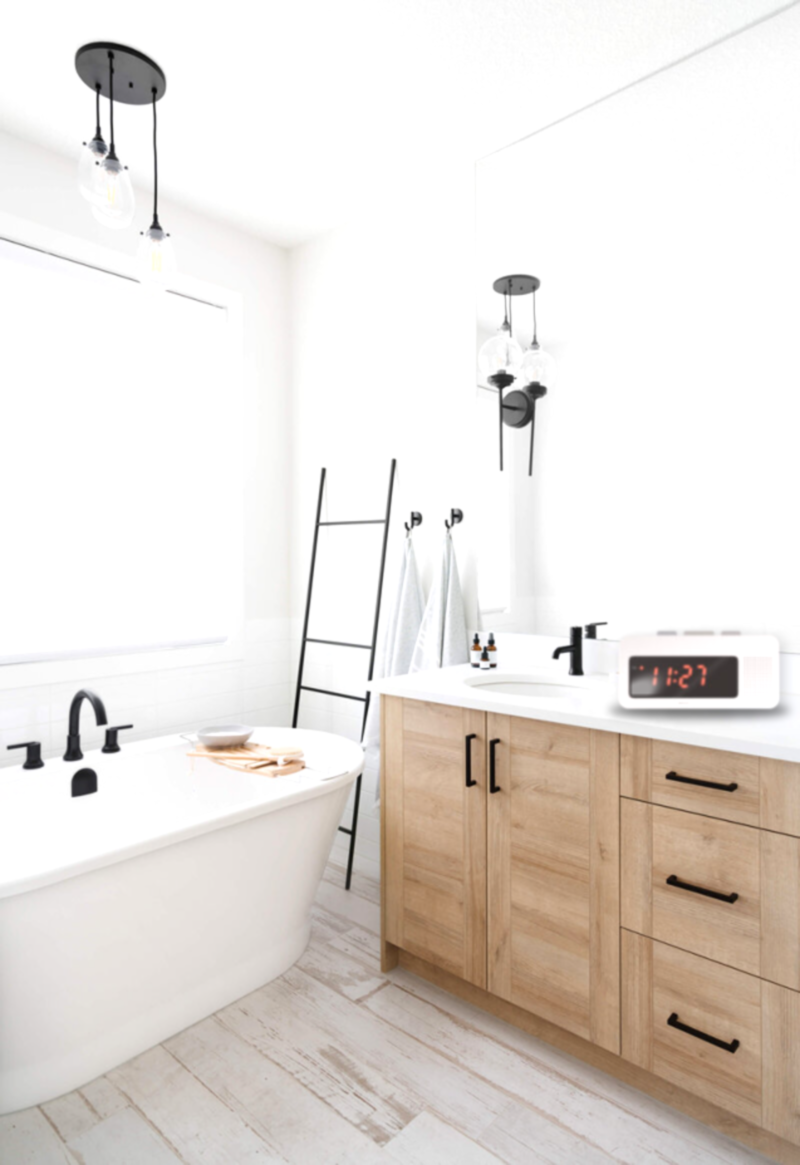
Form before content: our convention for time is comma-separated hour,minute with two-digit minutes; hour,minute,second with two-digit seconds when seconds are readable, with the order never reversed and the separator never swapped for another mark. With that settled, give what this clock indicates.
11,27
